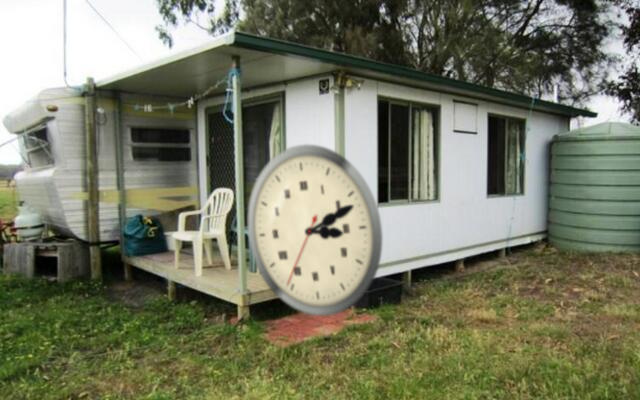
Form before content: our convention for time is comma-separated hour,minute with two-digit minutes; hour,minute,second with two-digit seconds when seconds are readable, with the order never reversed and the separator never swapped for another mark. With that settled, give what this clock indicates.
3,11,36
